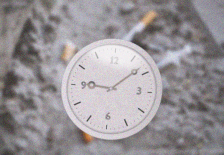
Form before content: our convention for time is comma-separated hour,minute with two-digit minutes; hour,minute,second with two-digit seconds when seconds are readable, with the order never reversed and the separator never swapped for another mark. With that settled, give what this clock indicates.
9,08
